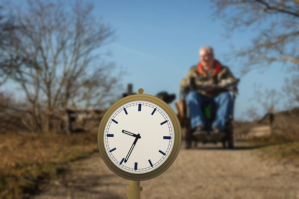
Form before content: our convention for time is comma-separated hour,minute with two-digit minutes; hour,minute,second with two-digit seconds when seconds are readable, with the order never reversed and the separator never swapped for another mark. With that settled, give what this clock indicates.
9,34
